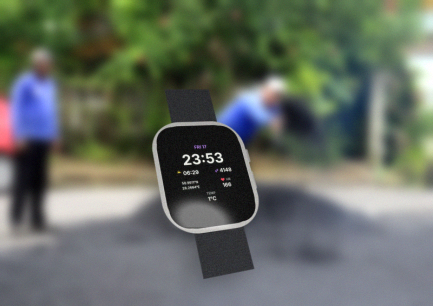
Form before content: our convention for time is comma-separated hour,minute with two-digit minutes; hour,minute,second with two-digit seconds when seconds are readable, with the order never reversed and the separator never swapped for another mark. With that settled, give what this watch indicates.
23,53
